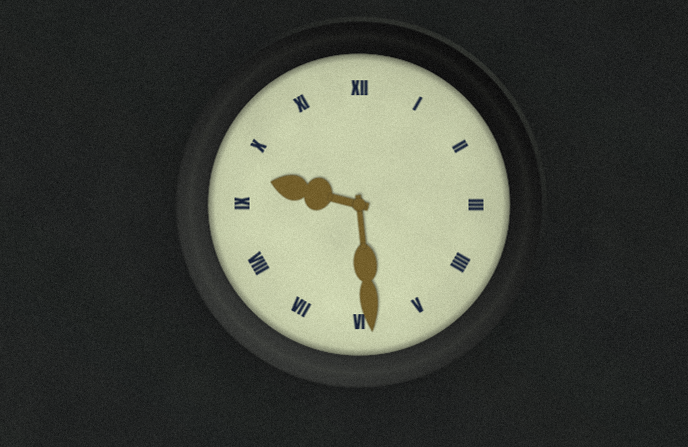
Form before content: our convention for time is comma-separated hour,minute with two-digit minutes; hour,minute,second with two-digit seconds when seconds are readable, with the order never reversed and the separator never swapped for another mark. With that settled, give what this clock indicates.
9,29
